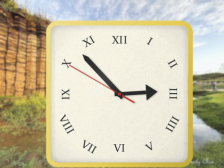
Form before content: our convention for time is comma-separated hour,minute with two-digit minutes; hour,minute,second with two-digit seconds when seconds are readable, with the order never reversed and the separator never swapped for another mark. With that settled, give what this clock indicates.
2,52,50
